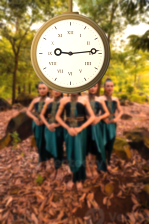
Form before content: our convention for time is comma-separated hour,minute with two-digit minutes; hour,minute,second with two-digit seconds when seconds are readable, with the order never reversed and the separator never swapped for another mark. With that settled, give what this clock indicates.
9,14
